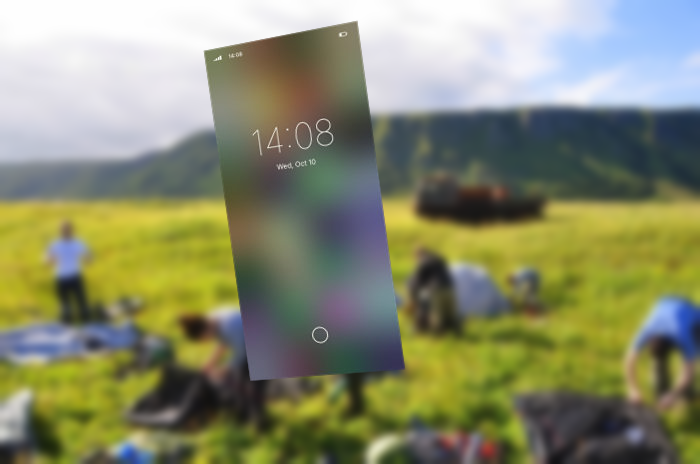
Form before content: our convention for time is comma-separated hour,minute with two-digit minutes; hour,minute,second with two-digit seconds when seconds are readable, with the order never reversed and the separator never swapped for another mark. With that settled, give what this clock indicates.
14,08
